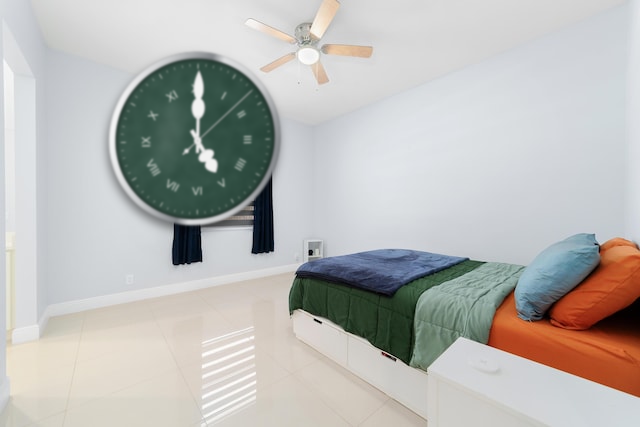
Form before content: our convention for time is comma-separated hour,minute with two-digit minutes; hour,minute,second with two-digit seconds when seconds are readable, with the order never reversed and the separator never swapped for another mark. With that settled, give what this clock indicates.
5,00,08
